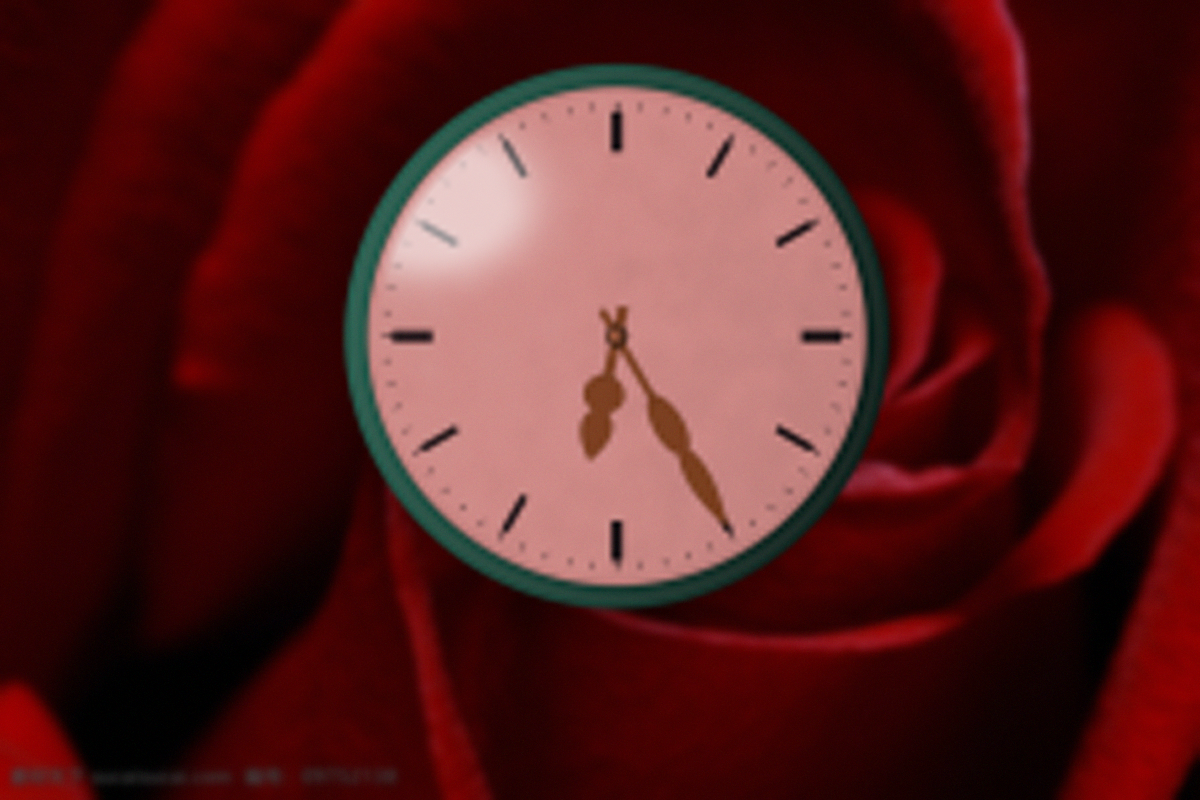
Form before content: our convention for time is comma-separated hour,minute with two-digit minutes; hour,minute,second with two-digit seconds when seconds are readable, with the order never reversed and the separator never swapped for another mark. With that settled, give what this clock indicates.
6,25
